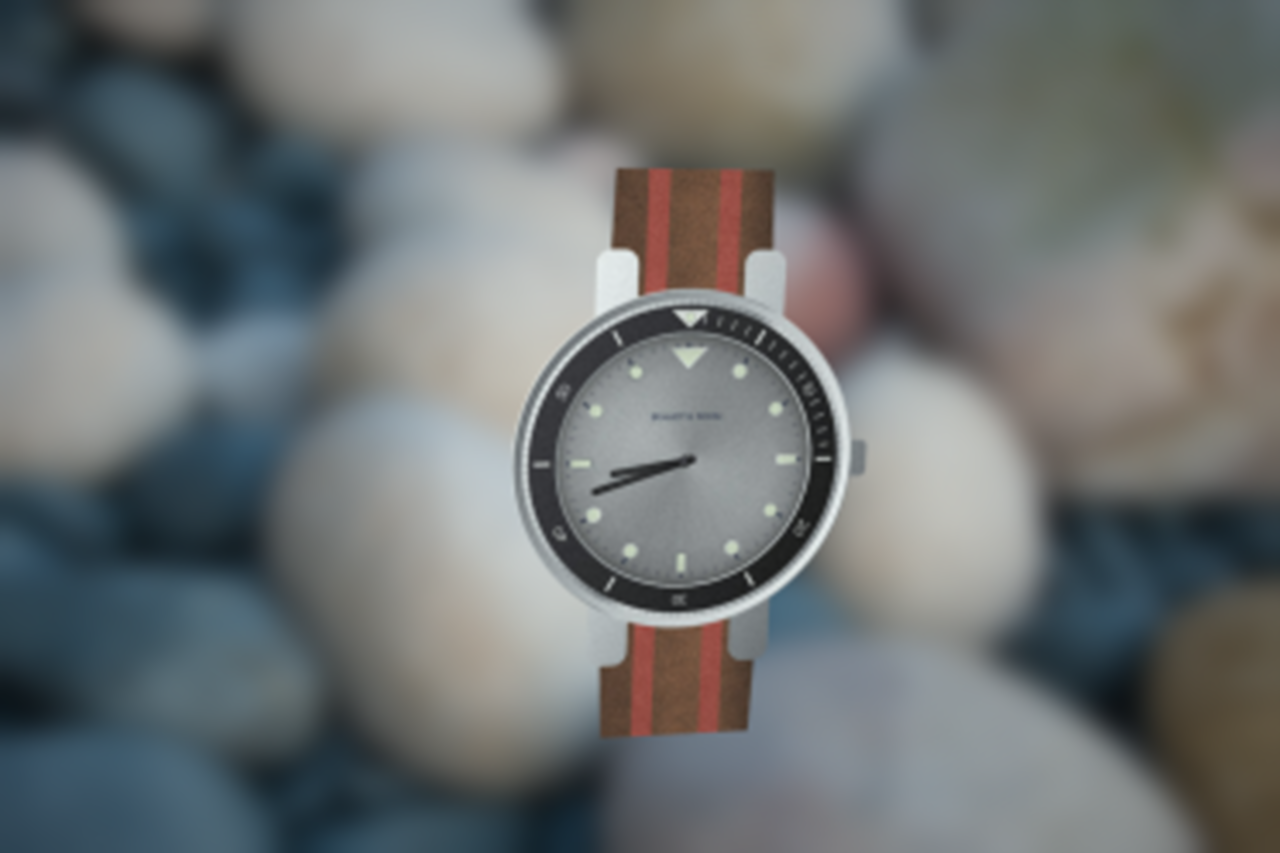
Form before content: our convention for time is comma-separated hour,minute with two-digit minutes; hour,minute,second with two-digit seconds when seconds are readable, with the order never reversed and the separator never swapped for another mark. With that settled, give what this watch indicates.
8,42
